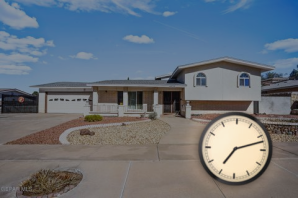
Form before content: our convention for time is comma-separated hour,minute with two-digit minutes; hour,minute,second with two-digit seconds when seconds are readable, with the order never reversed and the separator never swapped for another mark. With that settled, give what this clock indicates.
7,12
